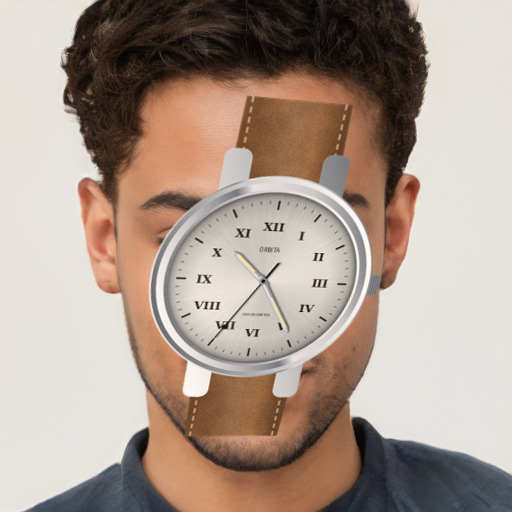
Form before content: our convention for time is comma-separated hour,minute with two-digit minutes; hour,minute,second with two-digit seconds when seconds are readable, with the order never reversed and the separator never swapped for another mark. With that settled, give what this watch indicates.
10,24,35
